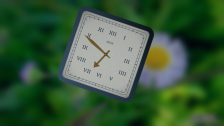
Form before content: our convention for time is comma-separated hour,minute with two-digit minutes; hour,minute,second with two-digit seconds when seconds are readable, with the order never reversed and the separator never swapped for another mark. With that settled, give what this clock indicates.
6,49
